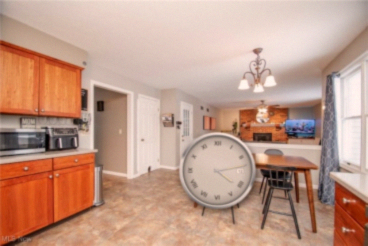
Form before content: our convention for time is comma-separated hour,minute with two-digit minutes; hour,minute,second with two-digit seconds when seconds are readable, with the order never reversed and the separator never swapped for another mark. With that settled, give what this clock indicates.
4,13
